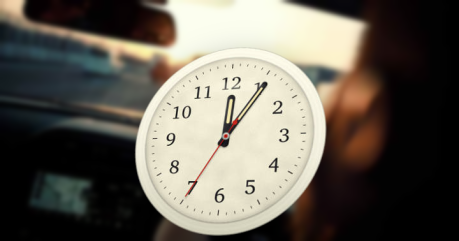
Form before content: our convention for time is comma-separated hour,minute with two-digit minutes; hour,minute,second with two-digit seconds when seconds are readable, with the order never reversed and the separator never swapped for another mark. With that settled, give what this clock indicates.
12,05,35
